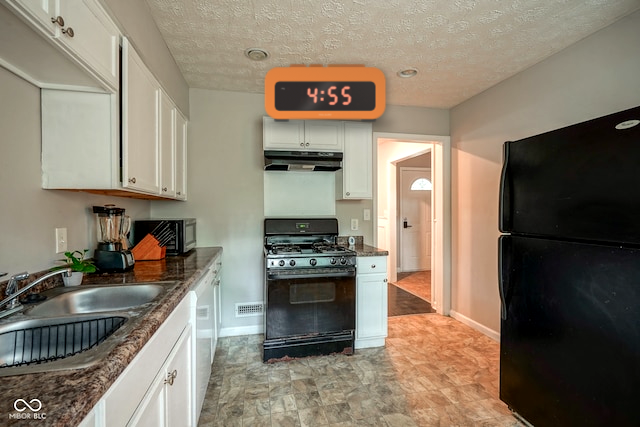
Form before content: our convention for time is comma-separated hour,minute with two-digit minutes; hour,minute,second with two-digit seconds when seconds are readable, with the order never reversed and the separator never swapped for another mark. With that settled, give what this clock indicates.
4,55
